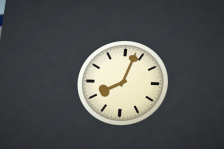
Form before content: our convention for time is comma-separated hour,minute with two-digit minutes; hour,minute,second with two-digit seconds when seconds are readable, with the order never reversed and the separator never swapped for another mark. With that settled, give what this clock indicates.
8,03
